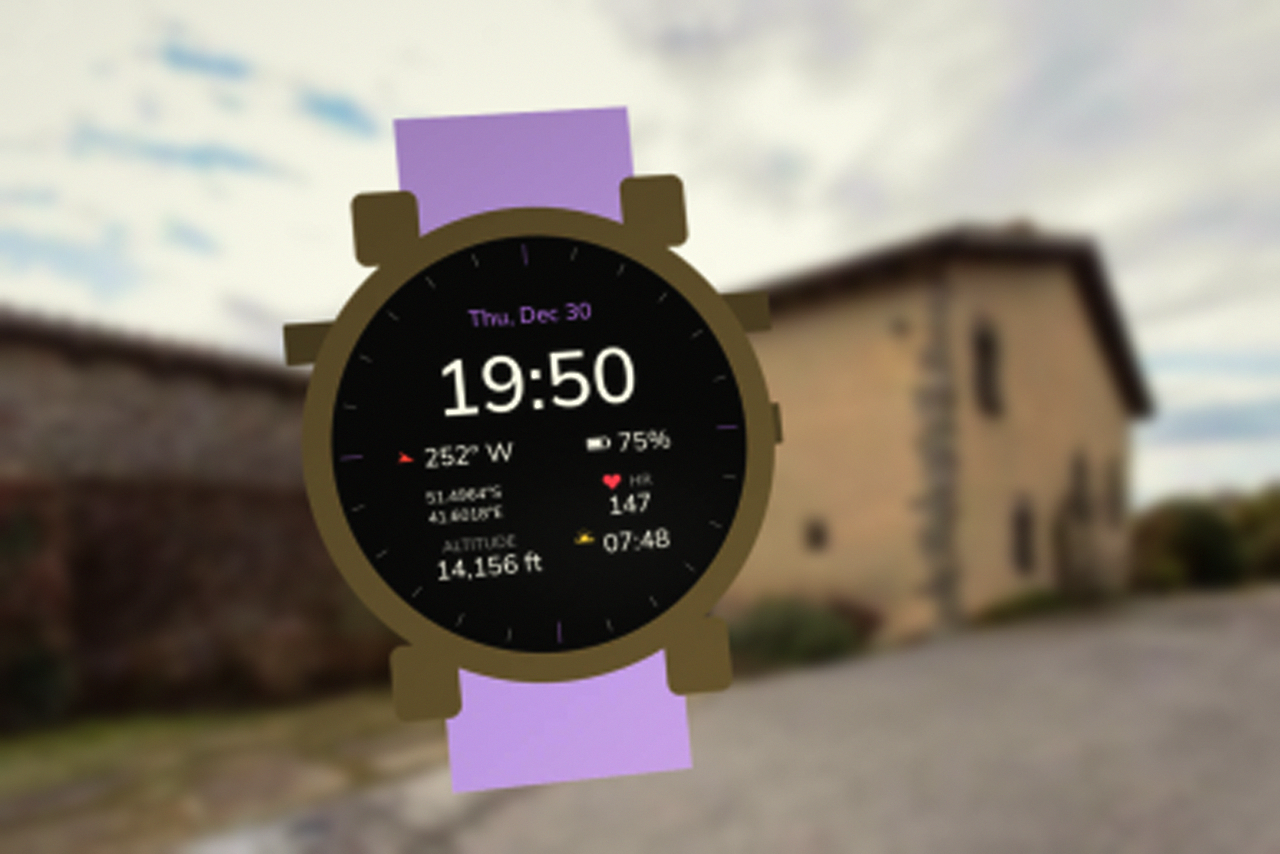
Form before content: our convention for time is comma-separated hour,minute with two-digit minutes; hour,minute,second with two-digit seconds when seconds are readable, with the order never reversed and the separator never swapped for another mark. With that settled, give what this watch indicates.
19,50
